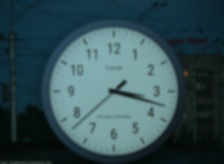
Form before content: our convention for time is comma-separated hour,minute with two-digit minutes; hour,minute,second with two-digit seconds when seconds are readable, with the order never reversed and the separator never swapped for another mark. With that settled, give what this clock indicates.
3,17,38
